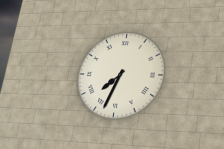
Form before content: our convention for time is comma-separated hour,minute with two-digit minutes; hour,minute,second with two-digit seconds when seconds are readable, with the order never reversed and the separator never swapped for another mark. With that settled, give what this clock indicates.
7,33
